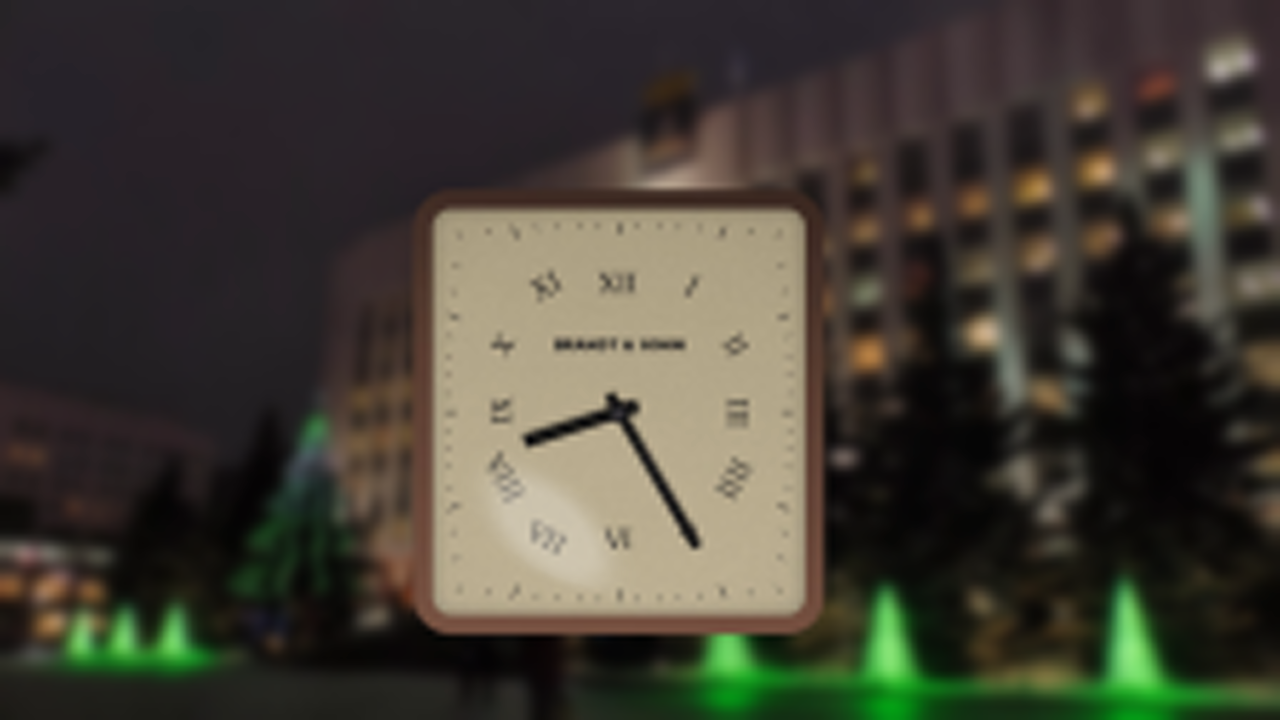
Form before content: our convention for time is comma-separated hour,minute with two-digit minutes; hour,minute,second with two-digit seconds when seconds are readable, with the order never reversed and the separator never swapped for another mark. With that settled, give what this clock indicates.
8,25
